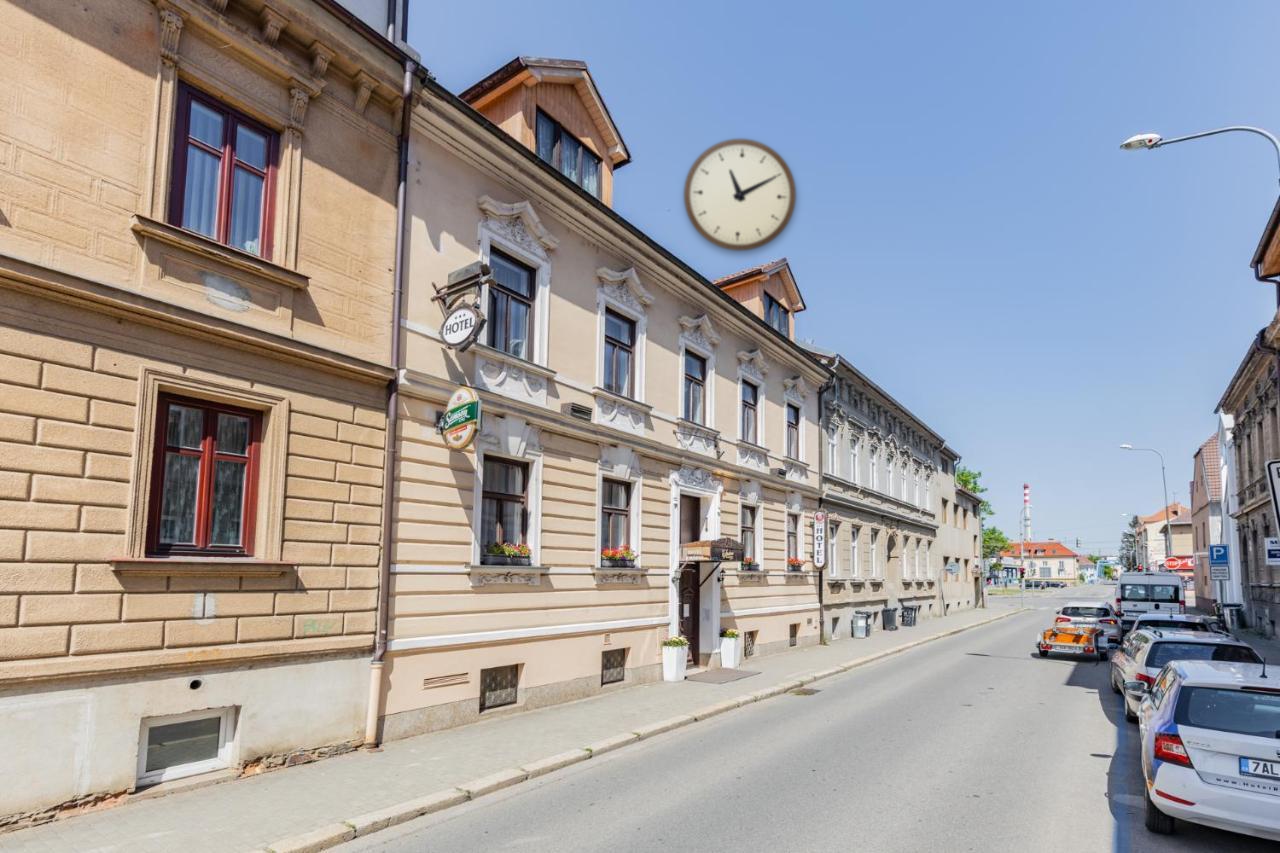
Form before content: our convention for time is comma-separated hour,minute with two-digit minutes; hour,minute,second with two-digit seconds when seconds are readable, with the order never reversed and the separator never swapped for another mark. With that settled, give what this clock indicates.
11,10
